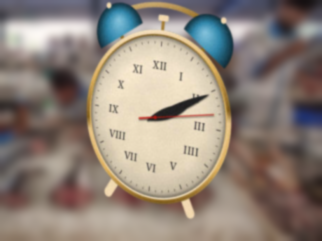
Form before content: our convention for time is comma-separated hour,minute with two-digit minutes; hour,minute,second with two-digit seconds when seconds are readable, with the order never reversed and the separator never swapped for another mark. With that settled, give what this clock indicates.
2,10,13
